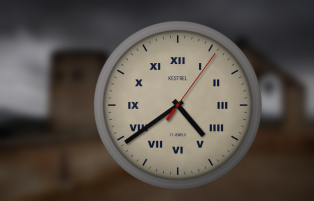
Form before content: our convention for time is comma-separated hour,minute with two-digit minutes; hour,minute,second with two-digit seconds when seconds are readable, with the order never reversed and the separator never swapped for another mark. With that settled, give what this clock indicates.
4,39,06
